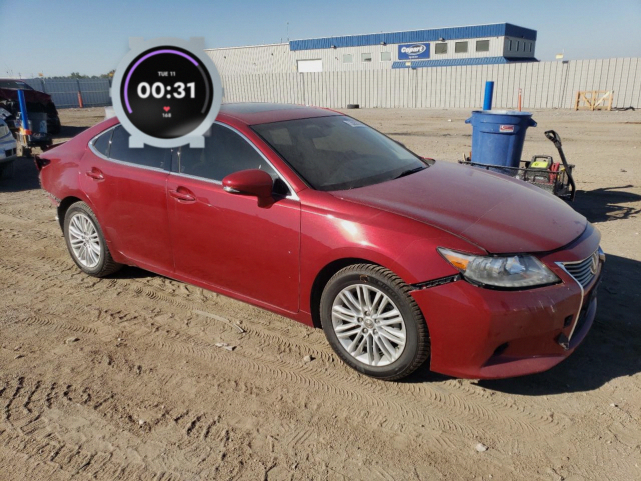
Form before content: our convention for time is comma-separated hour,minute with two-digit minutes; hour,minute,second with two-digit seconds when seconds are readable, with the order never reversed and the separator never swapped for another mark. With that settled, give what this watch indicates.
0,31
